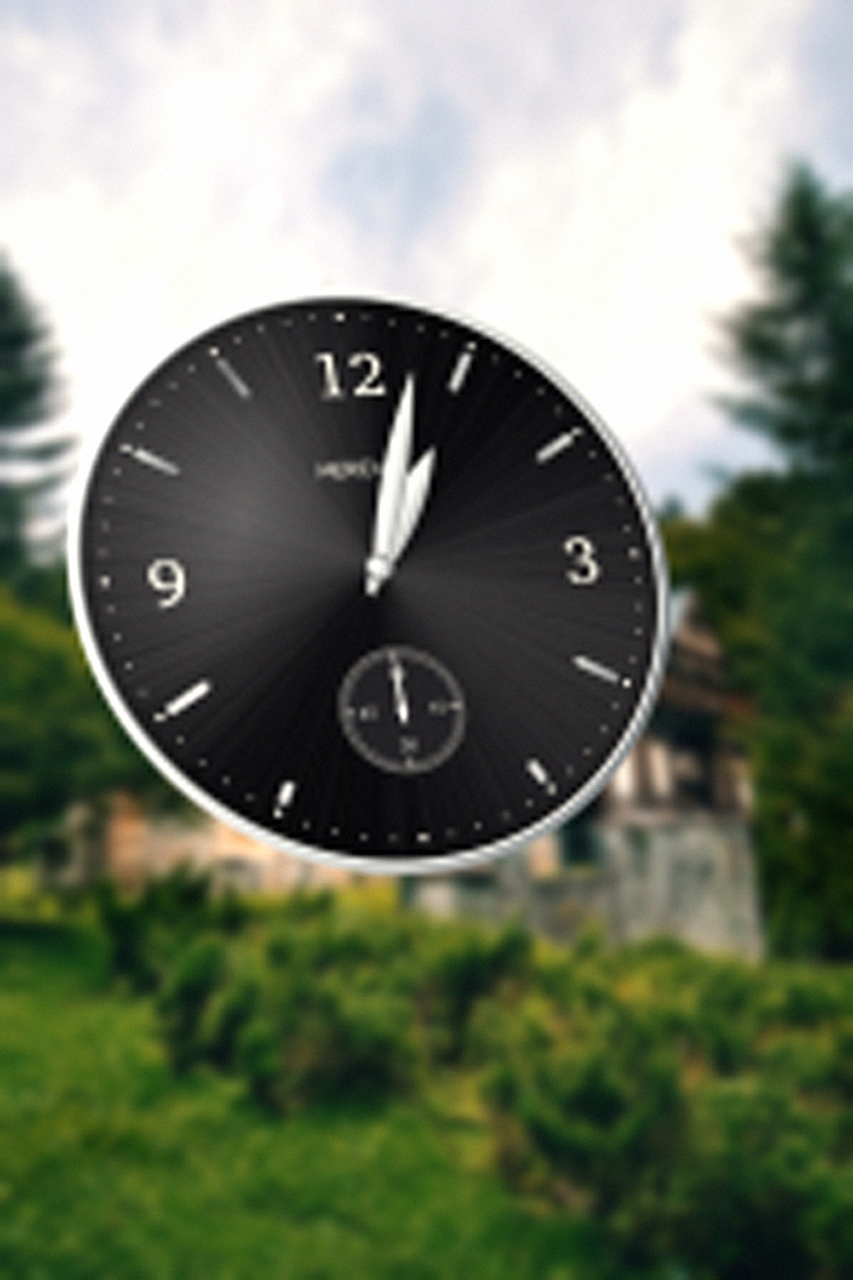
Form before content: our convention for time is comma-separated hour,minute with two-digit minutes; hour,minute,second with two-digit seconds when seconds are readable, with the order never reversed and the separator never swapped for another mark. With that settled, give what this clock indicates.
1,03
